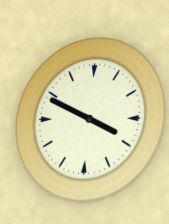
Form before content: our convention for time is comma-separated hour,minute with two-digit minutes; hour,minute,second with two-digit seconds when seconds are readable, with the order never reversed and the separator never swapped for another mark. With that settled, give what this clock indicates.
3,49
